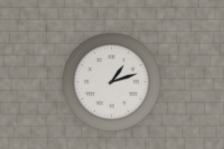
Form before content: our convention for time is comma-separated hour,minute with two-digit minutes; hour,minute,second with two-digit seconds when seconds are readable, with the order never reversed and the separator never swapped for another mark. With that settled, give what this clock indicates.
1,12
